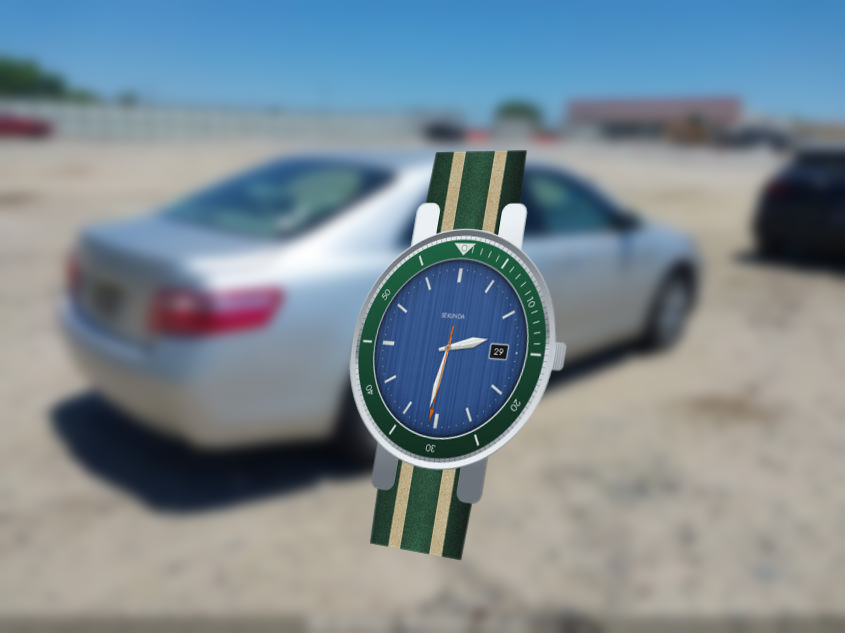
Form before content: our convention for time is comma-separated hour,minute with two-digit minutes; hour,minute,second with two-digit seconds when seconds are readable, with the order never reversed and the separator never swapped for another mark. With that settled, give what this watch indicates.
2,31,31
